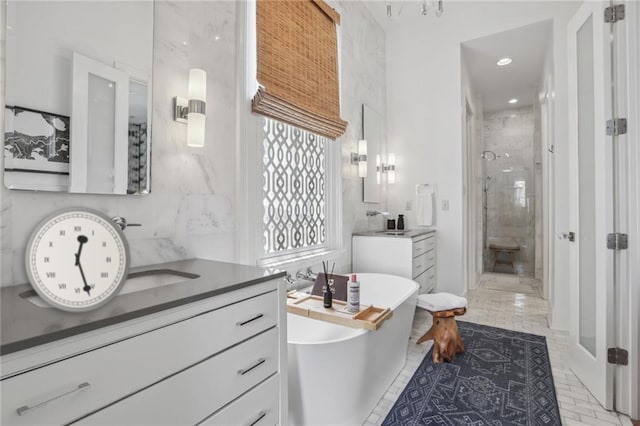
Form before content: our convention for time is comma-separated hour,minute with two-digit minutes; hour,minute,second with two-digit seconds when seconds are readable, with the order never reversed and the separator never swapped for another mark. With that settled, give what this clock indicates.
12,27
